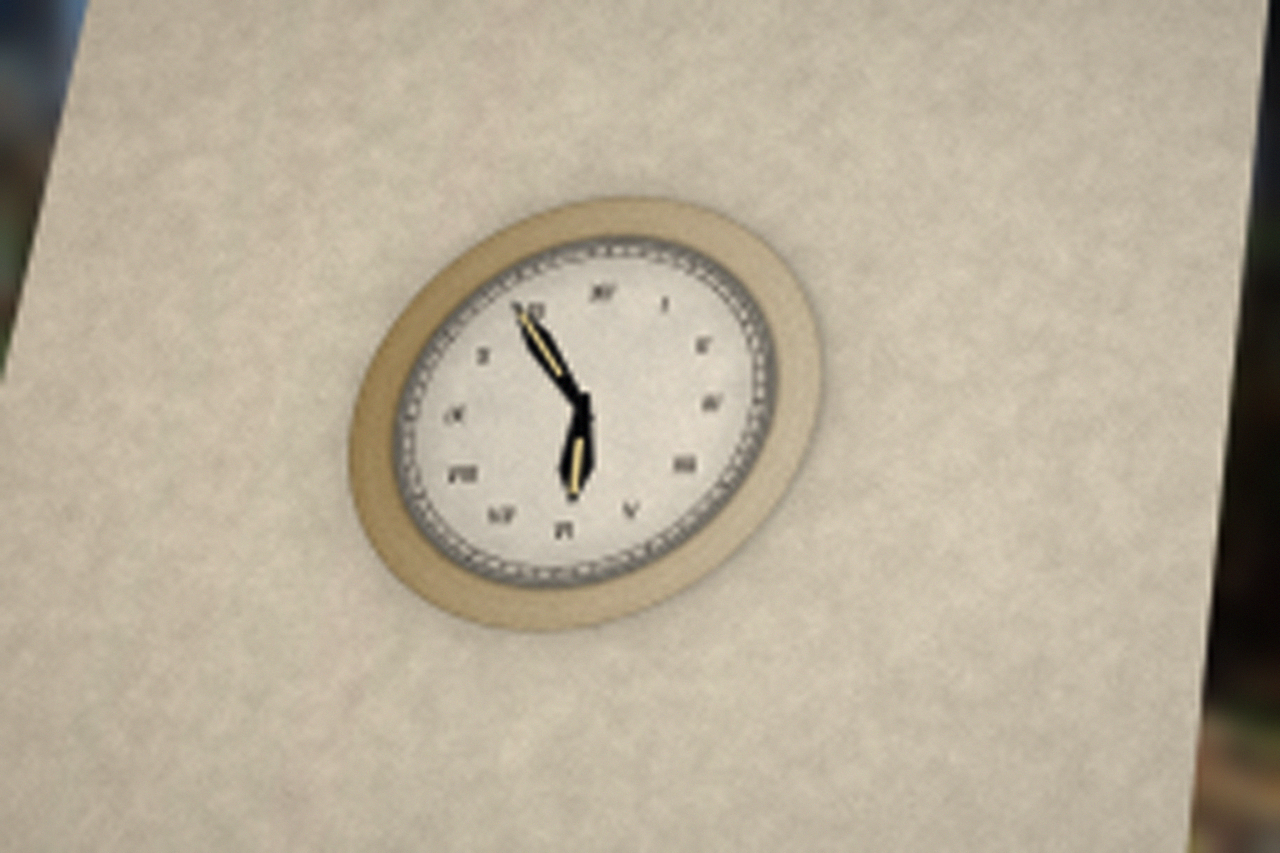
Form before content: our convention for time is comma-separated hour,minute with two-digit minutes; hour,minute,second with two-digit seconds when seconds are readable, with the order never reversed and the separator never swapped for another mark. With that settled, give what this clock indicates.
5,54
